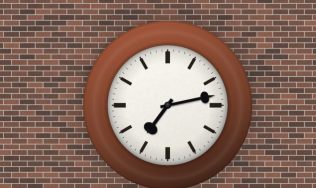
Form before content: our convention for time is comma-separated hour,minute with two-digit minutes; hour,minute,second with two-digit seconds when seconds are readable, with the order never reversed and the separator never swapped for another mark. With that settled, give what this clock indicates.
7,13
